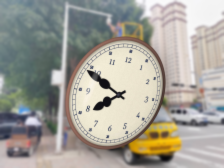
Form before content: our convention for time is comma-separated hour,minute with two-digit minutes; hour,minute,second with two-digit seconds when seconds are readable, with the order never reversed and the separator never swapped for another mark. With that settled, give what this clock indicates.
7,49
